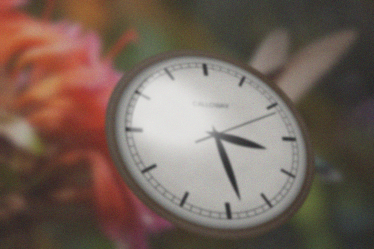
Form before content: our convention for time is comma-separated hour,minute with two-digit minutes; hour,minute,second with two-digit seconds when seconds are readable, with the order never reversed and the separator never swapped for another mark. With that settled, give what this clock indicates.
3,28,11
